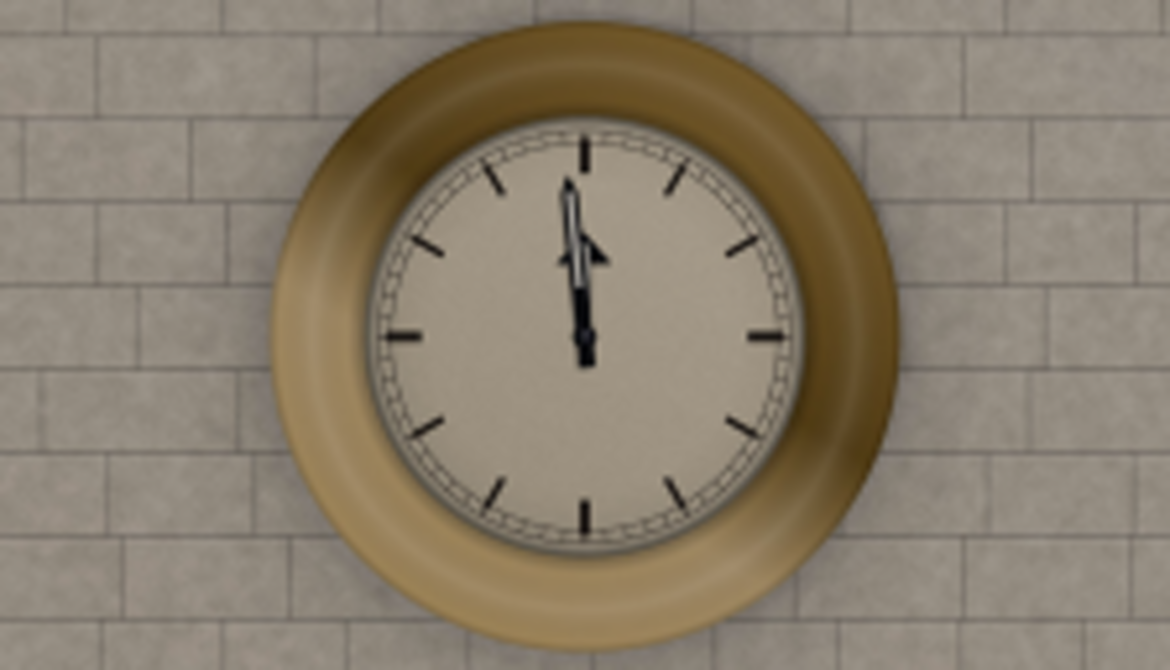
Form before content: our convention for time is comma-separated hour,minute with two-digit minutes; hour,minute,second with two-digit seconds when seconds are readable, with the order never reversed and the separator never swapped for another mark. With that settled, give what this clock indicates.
11,59
